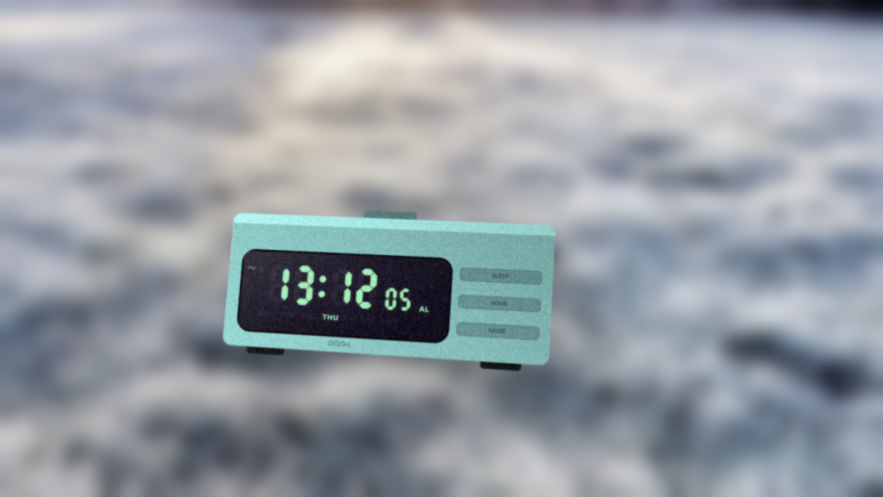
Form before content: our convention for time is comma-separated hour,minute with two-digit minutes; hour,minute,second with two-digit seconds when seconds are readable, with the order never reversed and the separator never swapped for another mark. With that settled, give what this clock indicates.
13,12,05
